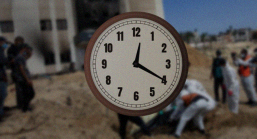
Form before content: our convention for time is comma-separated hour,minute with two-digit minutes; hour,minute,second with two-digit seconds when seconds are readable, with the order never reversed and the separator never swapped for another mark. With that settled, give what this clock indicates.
12,20
